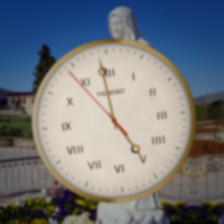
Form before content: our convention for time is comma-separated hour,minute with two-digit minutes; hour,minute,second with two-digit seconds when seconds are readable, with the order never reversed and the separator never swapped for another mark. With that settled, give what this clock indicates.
4,58,54
